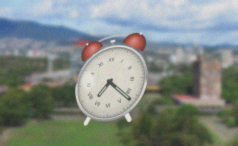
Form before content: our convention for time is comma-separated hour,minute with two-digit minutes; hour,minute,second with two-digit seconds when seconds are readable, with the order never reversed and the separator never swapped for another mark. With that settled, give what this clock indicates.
7,22
